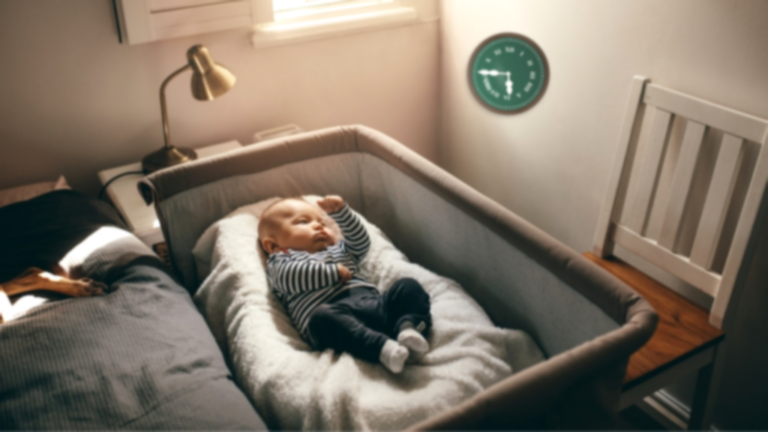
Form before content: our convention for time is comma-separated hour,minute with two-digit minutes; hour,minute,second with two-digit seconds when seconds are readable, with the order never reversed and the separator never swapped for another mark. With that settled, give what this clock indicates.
5,45
